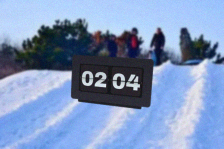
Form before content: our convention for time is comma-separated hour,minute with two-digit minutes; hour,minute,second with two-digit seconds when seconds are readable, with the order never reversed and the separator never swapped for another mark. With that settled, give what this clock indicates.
2,04
